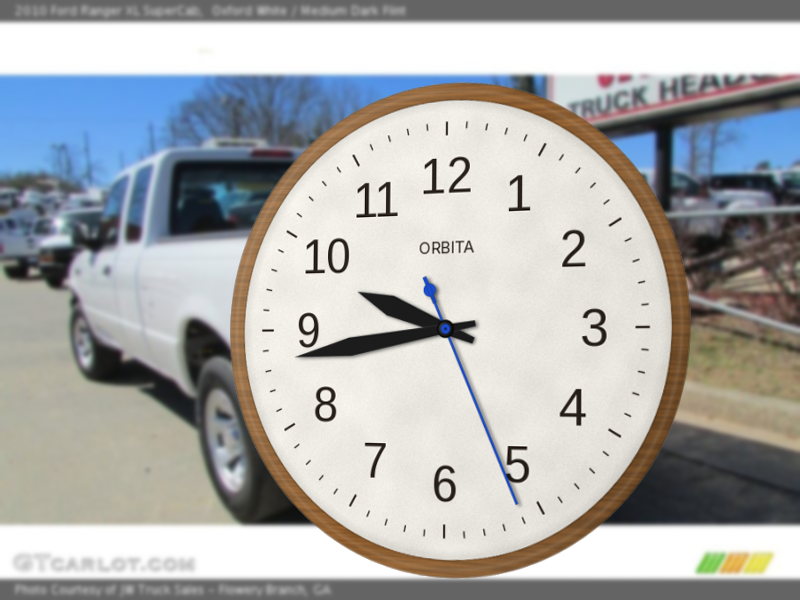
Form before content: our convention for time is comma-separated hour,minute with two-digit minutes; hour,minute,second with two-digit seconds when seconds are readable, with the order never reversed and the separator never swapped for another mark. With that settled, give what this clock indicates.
9,43,26
